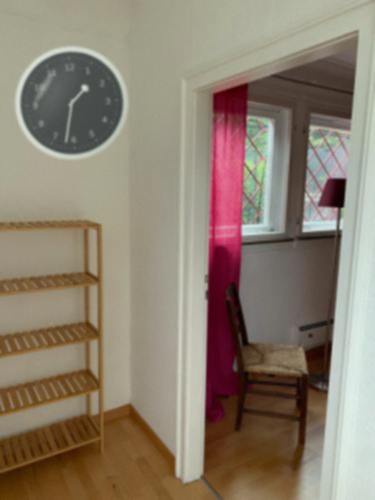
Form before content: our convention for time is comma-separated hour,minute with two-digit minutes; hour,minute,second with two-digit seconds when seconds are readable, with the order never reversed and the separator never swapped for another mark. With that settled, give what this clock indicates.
1,32
